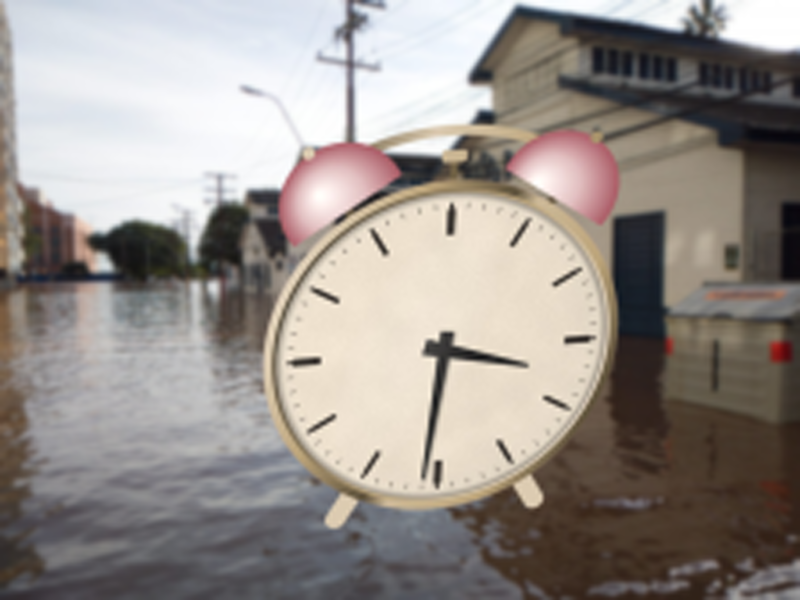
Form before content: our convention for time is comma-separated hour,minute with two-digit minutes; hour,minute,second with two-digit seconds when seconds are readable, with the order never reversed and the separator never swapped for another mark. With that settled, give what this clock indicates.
3,31
